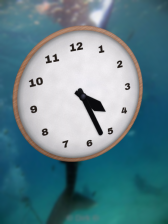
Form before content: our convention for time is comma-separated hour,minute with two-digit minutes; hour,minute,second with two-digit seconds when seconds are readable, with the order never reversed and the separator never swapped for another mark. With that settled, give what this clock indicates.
4,27
